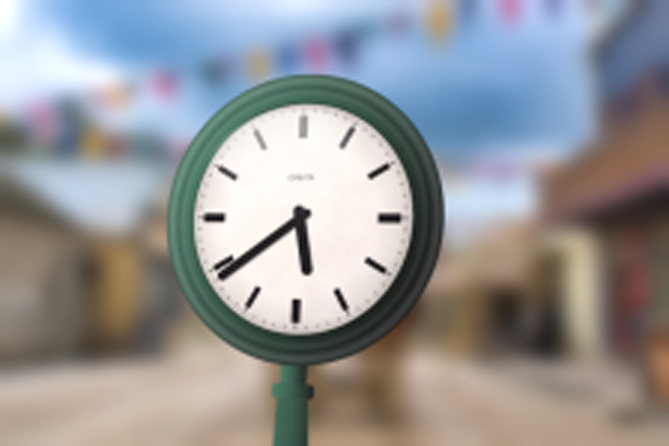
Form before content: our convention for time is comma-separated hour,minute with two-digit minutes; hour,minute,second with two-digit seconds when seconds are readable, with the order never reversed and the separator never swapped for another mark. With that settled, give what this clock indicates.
5,39
